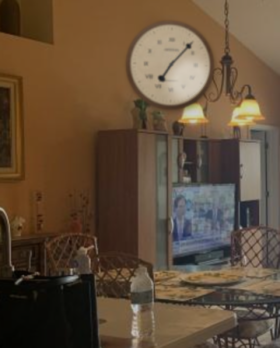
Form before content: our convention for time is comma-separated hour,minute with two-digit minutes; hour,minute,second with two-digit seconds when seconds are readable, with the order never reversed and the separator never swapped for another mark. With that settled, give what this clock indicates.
7,07
